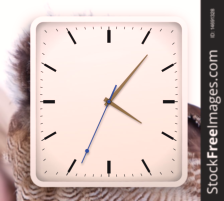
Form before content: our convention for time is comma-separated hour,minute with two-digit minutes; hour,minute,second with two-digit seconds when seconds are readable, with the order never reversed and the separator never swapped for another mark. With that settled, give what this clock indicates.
4,06,34
